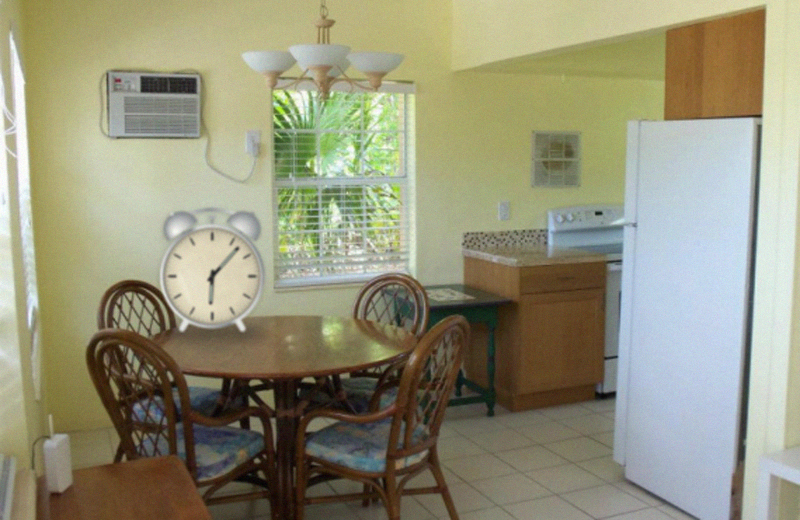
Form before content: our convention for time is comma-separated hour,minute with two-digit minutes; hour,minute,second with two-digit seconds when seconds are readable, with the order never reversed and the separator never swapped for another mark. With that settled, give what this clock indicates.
6,07
